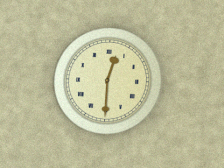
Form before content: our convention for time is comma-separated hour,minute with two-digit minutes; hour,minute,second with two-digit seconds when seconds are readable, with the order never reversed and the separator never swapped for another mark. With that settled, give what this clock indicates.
12,30
